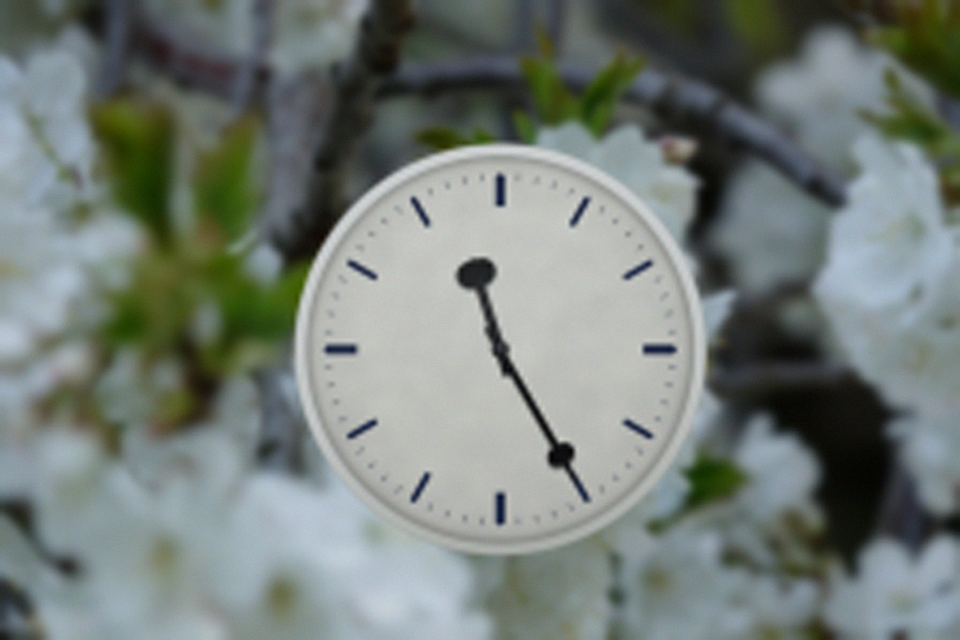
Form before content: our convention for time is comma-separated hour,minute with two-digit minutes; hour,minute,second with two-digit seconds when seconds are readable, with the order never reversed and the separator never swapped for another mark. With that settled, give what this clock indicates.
11,25
